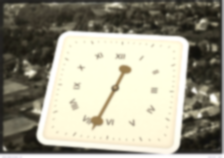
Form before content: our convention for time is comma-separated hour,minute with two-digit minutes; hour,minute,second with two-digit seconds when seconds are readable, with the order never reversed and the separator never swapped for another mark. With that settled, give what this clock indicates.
12,33
